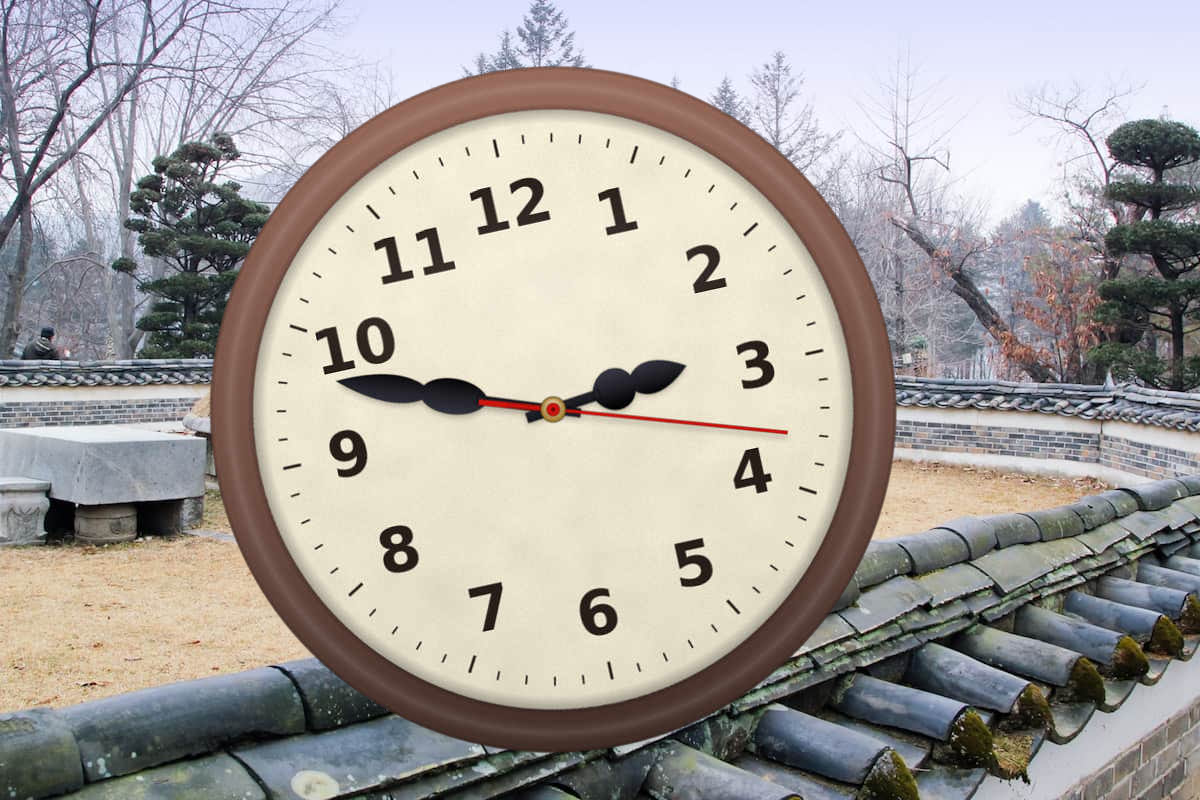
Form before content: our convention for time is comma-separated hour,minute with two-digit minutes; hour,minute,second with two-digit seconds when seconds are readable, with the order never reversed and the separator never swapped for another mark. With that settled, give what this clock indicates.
2,48,18
